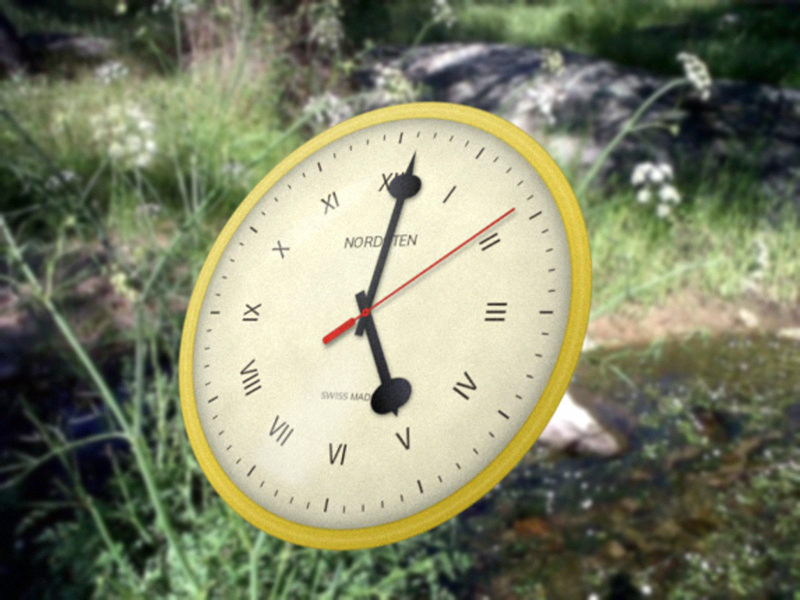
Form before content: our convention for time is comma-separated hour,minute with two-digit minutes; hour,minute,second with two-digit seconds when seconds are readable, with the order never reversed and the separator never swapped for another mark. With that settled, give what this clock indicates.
5,01,09
